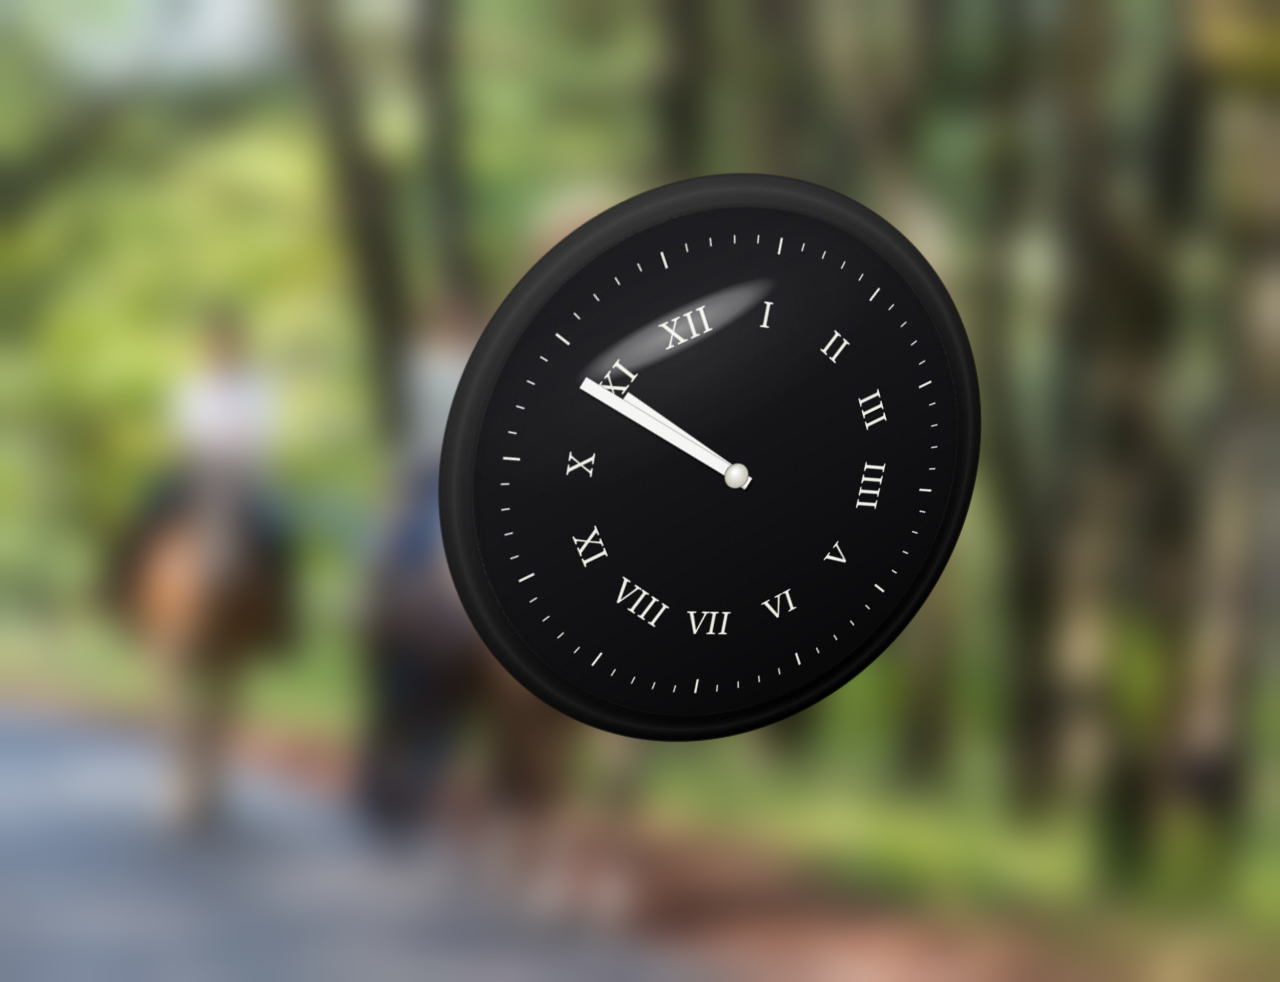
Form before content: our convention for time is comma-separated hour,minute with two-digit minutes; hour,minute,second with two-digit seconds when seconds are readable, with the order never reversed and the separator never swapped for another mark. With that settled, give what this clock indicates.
10,54
